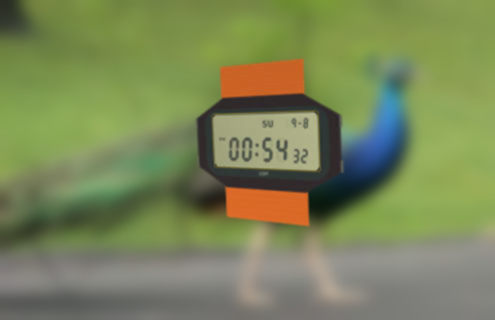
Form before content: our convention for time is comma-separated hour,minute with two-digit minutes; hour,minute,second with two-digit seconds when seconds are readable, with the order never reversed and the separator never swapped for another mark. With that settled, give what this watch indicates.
0,54,32
